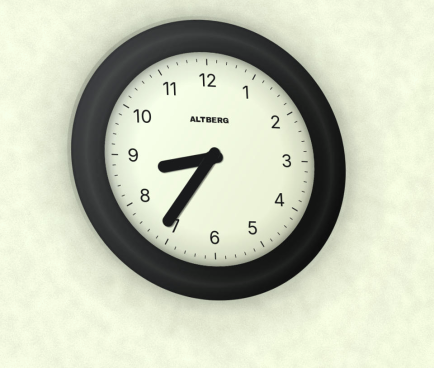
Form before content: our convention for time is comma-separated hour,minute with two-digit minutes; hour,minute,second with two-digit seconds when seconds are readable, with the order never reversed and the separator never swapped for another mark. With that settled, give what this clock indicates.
8,36
